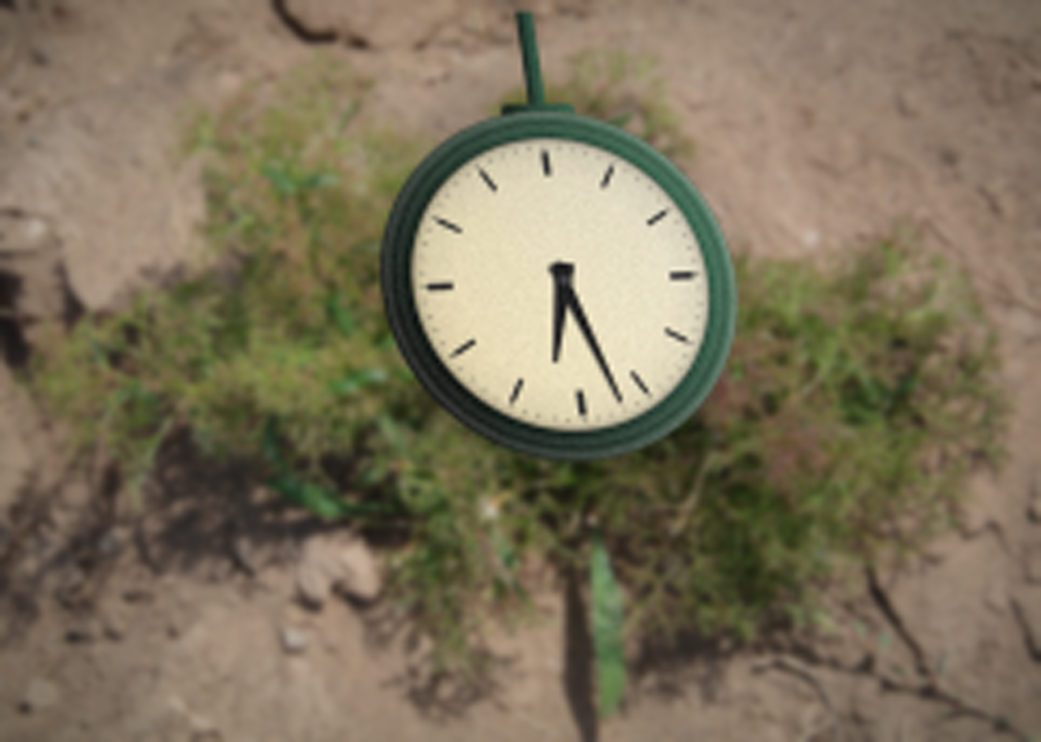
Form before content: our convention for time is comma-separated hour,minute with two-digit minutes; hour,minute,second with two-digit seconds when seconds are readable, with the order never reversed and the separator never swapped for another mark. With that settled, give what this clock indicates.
6,27
